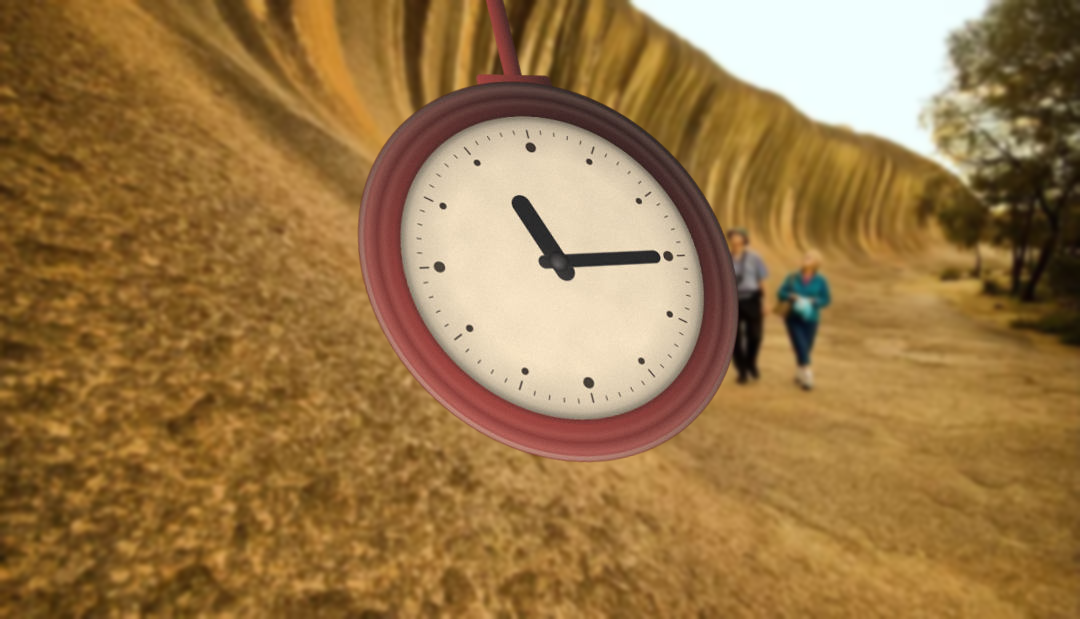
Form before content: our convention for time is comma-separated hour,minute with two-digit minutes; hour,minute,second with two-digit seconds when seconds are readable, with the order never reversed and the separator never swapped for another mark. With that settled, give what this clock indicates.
11,15
